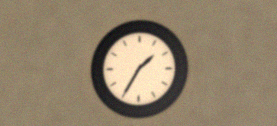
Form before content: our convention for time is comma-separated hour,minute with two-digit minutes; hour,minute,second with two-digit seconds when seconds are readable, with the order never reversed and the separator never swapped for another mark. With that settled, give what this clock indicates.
1,35
